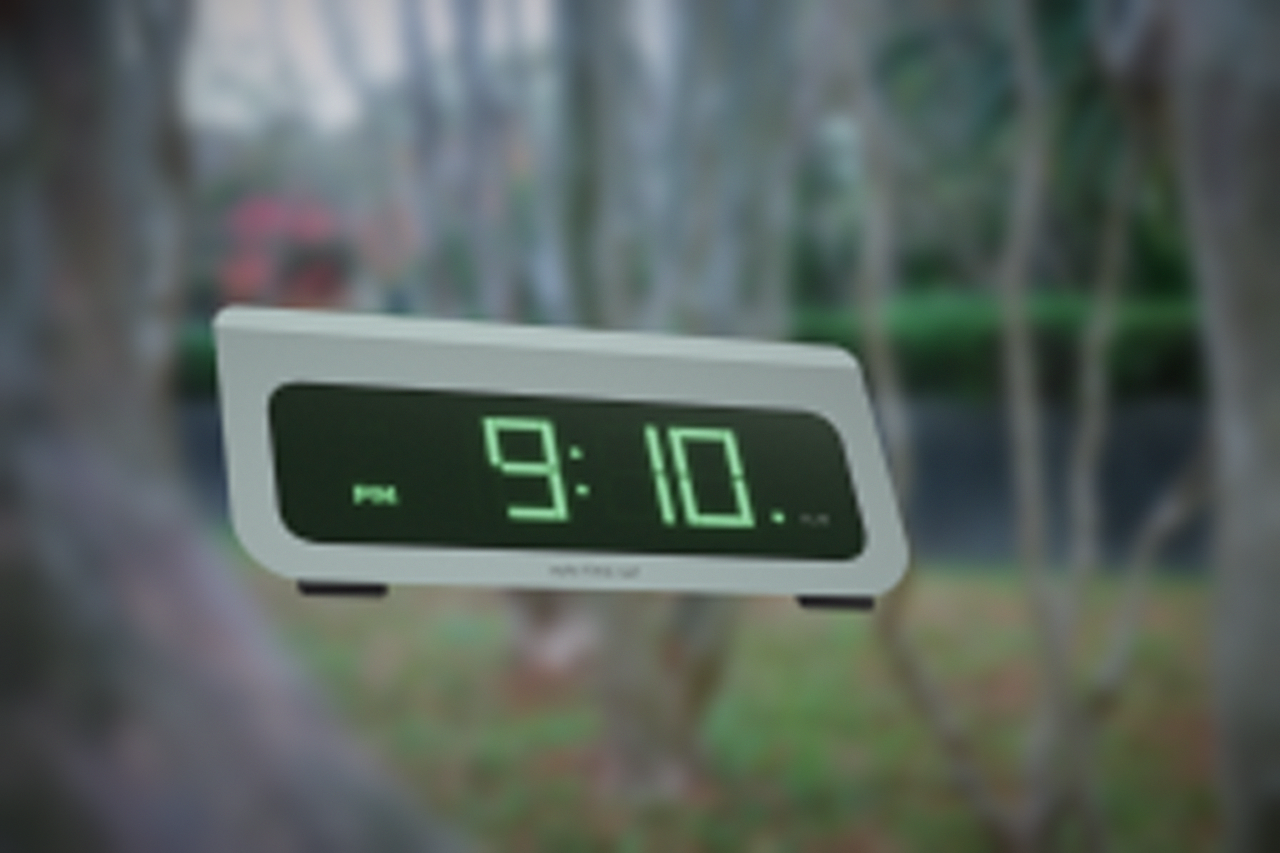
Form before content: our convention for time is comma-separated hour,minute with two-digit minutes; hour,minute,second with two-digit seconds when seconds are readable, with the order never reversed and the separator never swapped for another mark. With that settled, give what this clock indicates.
9,10
